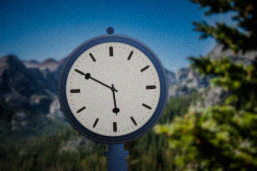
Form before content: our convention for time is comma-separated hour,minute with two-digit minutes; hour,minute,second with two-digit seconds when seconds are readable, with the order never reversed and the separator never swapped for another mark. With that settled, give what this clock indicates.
5,50
